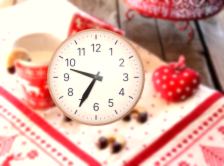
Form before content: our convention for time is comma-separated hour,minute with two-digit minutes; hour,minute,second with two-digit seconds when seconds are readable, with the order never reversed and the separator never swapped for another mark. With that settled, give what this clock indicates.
9,35
